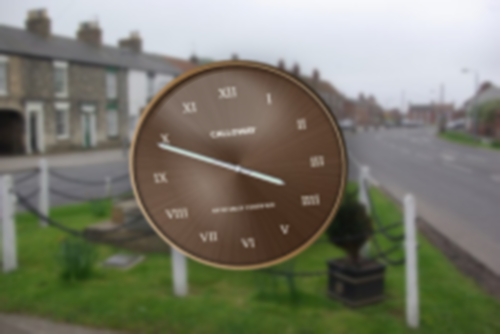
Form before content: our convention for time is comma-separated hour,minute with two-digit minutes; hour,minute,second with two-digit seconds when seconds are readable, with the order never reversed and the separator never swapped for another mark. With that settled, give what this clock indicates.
3,49
